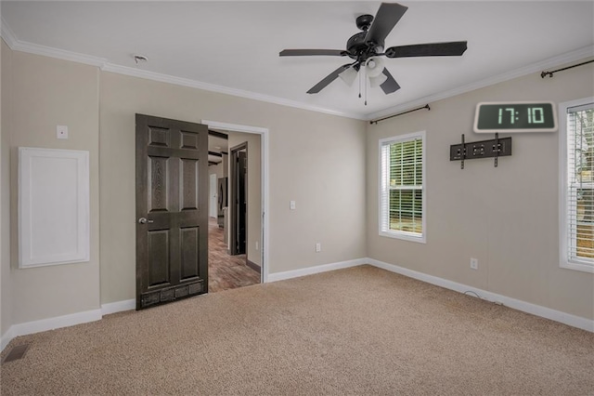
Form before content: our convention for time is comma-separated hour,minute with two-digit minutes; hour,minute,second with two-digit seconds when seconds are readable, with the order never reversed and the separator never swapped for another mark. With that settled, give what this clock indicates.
17,10
